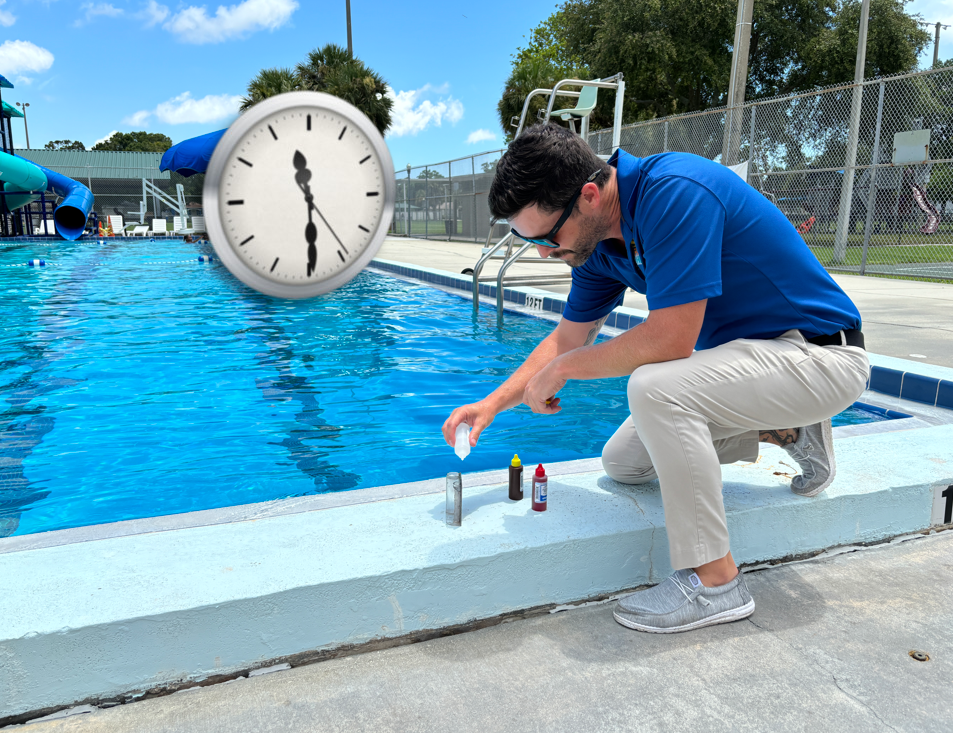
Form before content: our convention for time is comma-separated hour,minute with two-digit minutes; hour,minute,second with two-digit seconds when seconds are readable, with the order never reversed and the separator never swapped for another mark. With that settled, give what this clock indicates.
11,29,24
